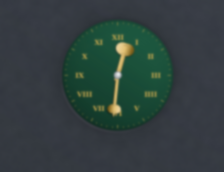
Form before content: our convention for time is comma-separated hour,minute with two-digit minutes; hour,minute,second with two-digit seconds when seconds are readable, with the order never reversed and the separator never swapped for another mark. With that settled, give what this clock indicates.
12,31
